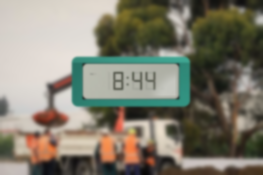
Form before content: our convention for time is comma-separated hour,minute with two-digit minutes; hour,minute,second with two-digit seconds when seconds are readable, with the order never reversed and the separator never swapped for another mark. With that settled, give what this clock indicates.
8,44
